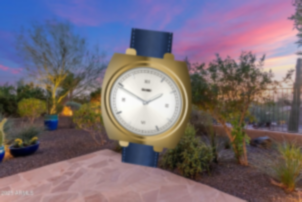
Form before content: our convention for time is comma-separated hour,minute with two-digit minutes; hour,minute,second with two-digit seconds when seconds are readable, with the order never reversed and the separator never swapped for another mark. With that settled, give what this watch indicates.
1,49
